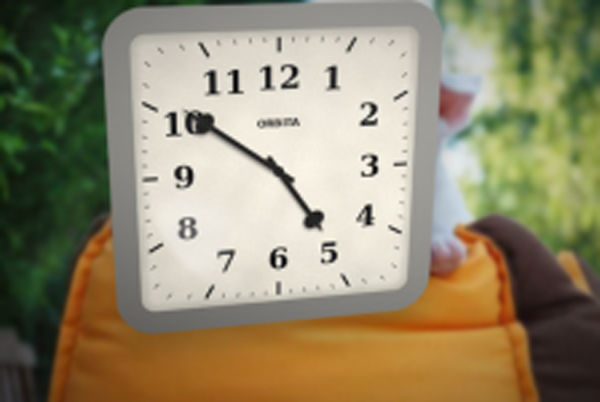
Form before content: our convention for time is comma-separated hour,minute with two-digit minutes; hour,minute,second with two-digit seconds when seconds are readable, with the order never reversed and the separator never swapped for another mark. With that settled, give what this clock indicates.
4,51
